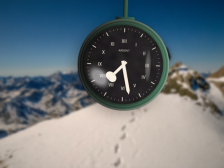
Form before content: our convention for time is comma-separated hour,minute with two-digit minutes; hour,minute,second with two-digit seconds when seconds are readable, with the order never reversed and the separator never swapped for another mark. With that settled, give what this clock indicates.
7,28
